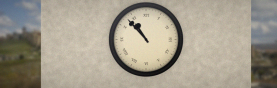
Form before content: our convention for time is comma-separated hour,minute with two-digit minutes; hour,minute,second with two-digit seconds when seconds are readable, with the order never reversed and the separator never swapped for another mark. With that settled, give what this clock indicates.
10,53
